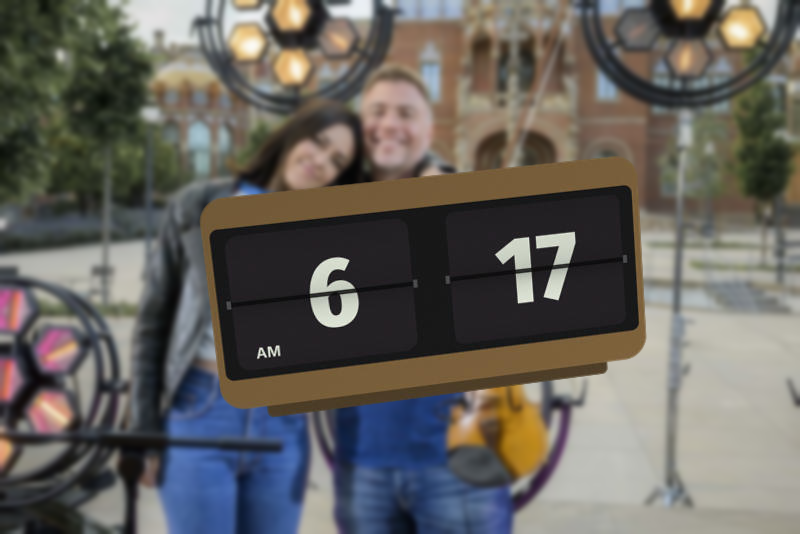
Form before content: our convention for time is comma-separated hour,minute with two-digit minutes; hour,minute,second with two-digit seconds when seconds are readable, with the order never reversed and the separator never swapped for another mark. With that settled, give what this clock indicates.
6,17
